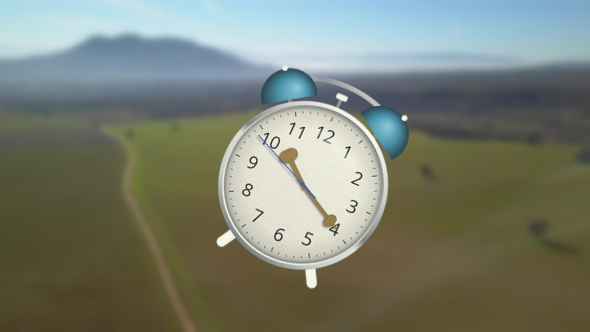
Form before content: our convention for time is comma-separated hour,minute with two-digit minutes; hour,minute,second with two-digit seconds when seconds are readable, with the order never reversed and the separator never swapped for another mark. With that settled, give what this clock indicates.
10,19,49
